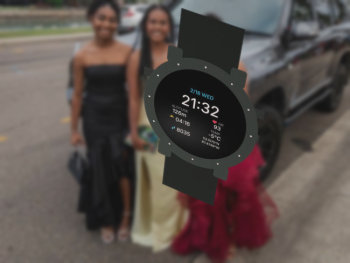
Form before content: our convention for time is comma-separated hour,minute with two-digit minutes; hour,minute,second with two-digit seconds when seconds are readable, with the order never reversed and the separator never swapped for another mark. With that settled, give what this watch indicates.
21,32
